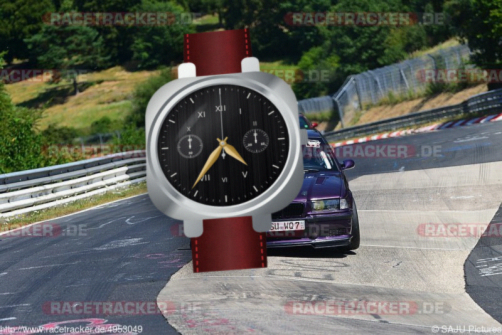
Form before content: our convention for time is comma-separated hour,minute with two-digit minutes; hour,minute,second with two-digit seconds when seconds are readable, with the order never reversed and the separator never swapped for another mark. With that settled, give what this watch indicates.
4,36
